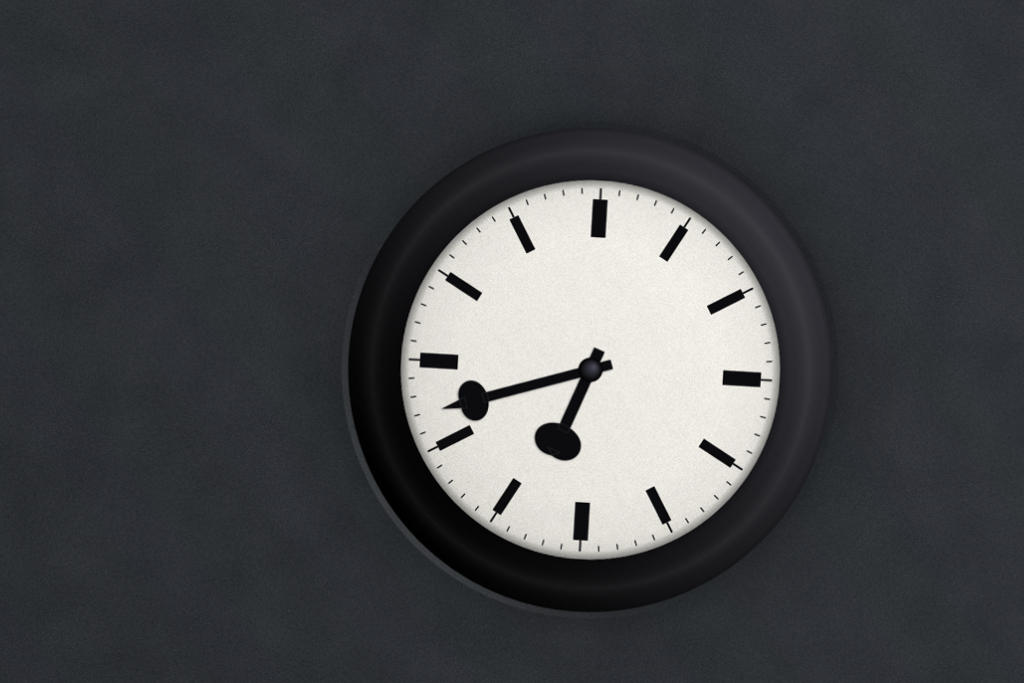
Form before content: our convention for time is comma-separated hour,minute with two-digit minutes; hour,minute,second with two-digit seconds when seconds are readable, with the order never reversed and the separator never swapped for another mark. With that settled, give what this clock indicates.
6,42
